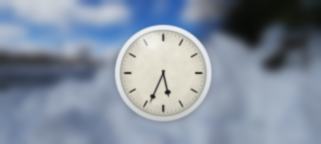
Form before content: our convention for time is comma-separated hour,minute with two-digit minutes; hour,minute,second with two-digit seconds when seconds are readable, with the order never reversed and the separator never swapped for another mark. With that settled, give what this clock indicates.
5,34
